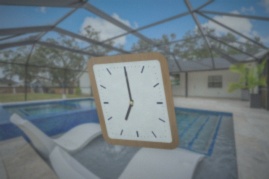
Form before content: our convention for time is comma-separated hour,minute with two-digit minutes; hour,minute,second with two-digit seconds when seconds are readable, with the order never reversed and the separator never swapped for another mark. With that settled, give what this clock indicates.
7,00
